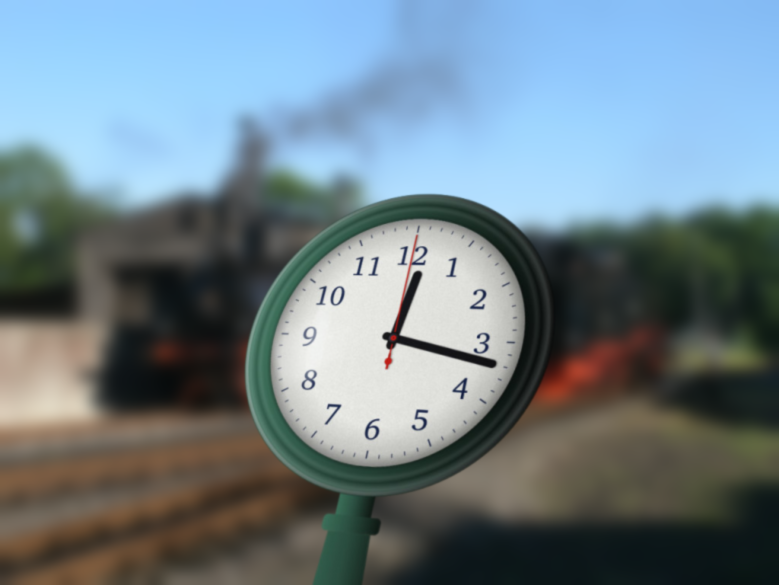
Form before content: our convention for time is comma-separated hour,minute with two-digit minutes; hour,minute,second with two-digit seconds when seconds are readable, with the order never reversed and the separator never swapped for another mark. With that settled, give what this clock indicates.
12,17,00
